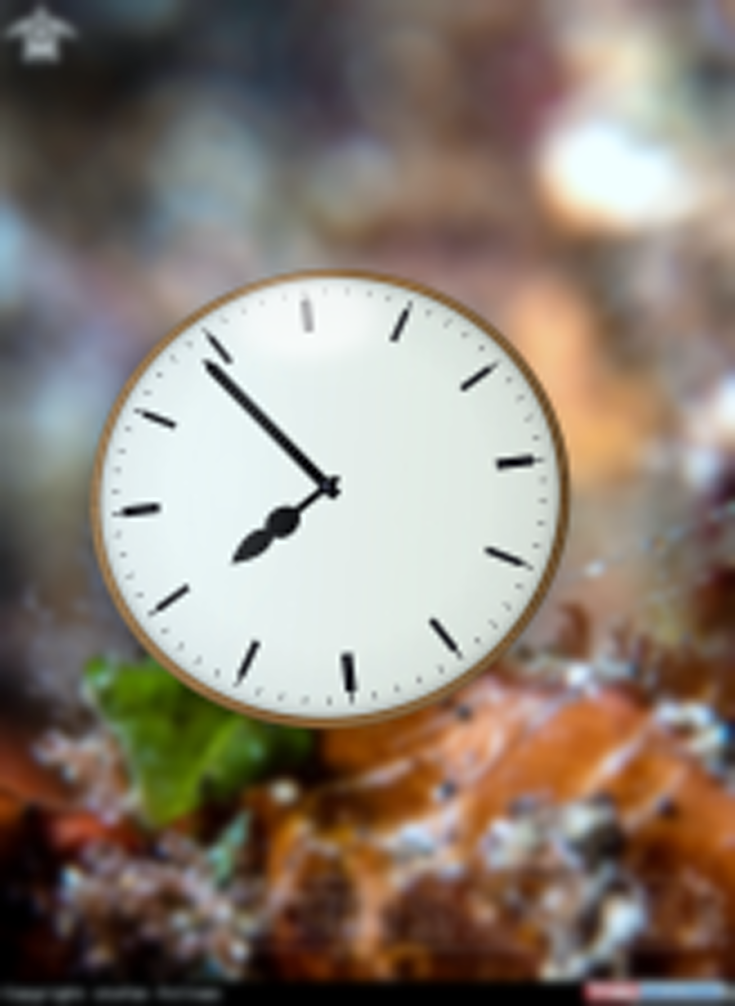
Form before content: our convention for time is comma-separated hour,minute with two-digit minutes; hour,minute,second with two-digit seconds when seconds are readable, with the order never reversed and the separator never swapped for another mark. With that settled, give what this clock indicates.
7,54
